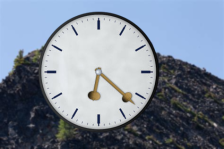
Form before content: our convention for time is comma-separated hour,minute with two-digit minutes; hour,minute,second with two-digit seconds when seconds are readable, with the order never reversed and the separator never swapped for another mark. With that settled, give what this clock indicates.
6,22
